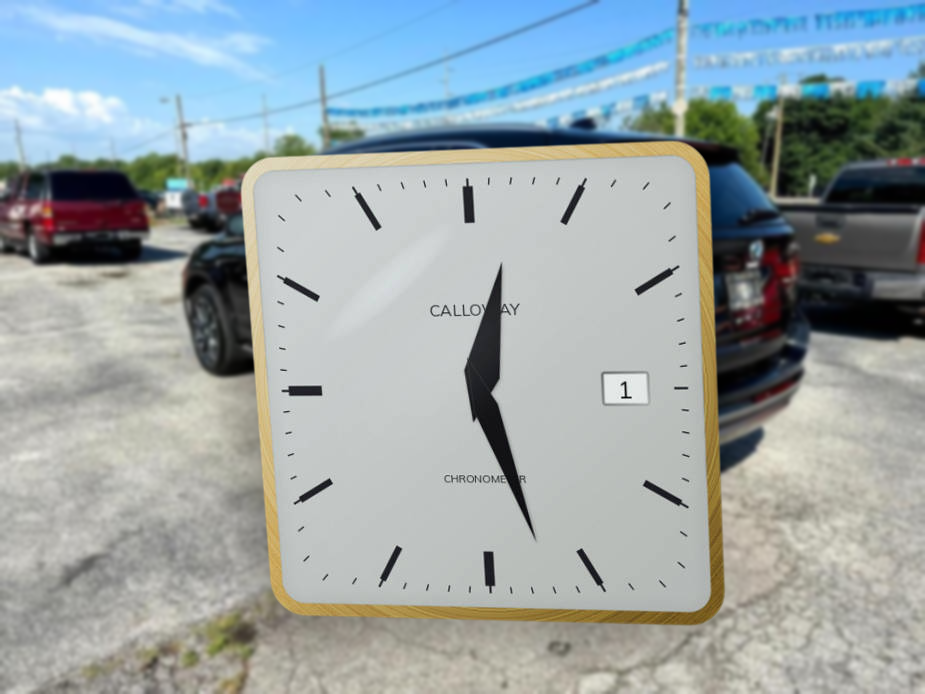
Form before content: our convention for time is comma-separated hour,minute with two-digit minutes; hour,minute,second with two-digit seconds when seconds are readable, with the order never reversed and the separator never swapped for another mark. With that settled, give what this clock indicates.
12,27
